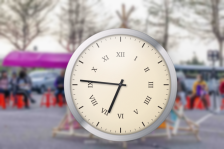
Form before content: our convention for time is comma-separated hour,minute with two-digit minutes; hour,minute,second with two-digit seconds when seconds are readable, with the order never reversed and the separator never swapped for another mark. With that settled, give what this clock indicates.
6,46
